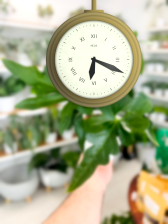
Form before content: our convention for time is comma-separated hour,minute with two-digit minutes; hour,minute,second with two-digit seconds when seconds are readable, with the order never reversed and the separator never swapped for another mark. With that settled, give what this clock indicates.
6,19
